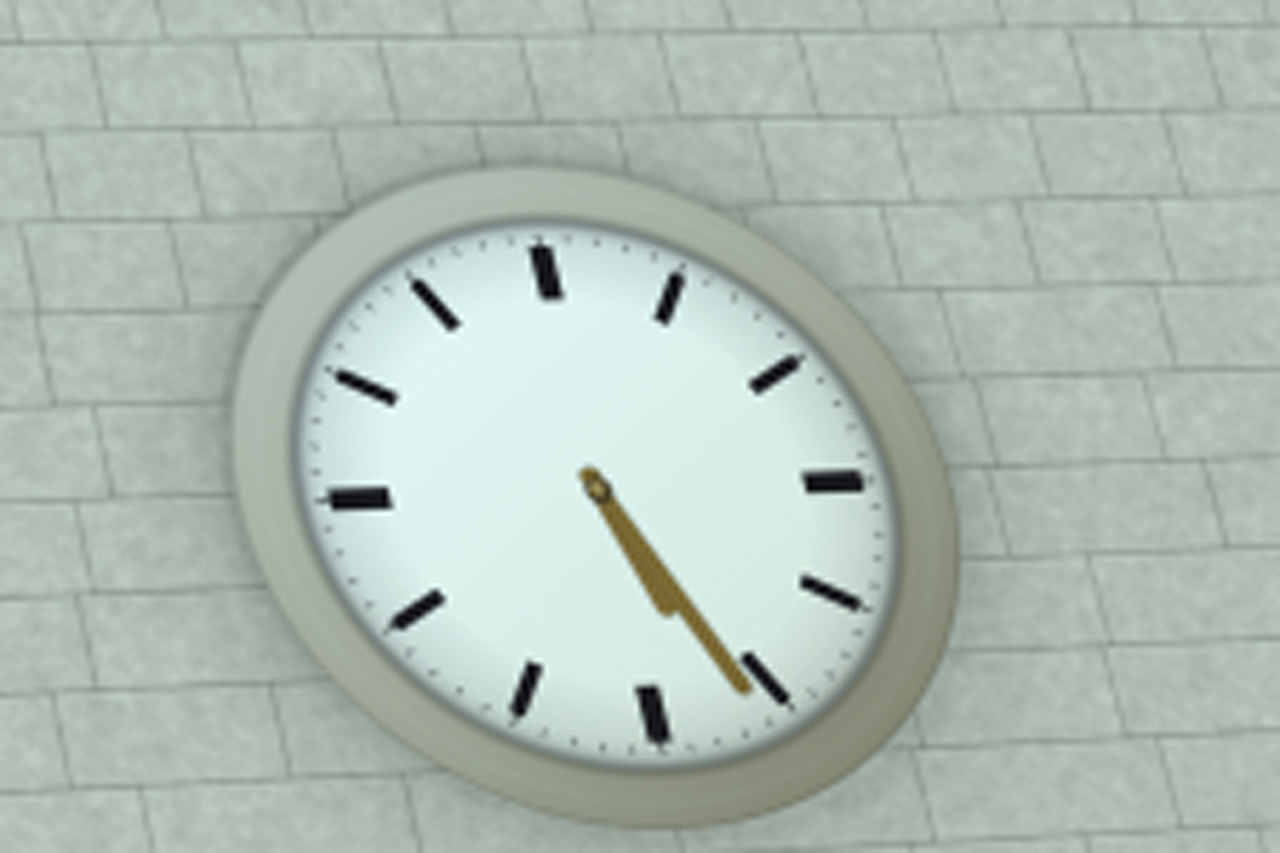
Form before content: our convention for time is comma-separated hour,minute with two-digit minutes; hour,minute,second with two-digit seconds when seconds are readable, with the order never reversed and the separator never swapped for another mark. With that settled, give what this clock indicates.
5,26
